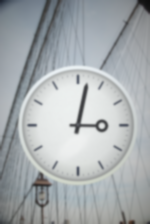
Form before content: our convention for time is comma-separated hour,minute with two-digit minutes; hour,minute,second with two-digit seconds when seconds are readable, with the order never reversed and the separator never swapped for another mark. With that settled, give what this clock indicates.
3,02
